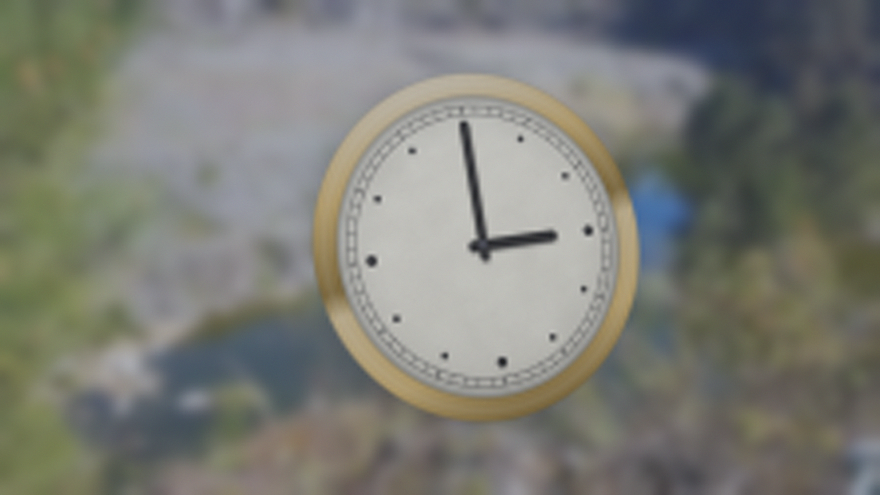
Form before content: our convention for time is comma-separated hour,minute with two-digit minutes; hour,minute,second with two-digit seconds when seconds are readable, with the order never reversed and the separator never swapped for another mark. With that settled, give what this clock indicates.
3,00
